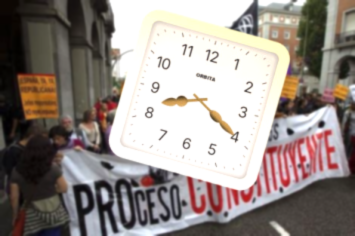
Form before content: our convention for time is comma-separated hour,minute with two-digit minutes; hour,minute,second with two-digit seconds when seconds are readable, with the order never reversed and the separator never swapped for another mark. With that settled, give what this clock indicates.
8,20
